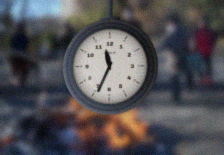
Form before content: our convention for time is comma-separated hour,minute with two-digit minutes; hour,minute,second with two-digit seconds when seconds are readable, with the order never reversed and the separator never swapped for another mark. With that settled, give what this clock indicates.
11,34
